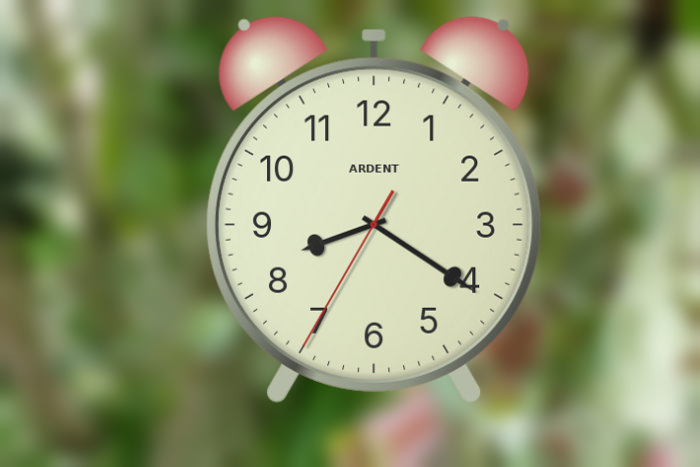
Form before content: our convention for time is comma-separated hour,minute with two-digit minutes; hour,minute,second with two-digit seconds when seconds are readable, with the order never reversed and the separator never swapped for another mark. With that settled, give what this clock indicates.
8,20,35
